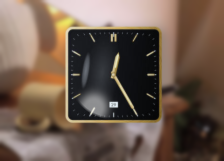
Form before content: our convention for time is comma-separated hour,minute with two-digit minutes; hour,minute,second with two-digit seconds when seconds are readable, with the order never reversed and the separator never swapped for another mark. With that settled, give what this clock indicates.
12,25
